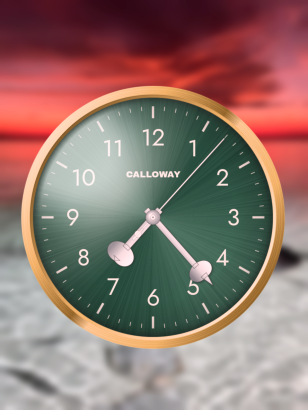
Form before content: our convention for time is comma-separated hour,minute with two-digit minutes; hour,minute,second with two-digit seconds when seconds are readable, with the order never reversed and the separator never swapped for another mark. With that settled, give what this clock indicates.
7,23,07
